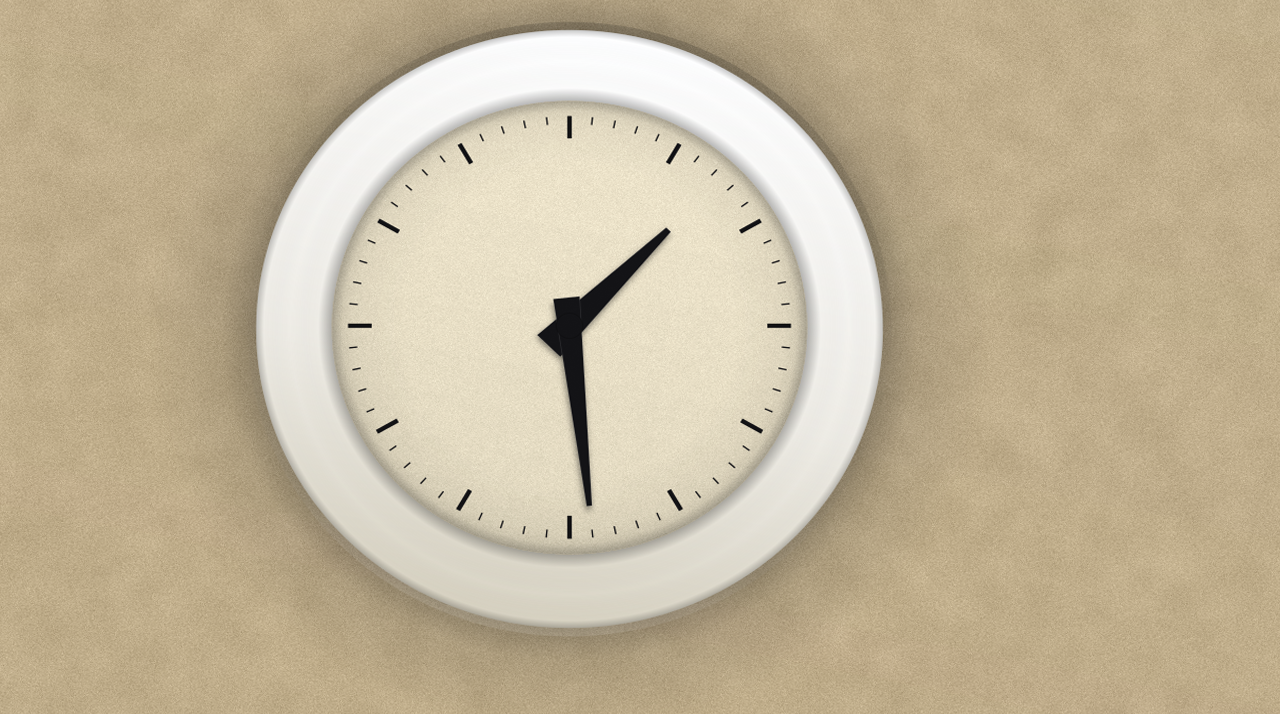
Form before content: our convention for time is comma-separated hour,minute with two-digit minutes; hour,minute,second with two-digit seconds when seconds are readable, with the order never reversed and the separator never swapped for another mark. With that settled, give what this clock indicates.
1,29
